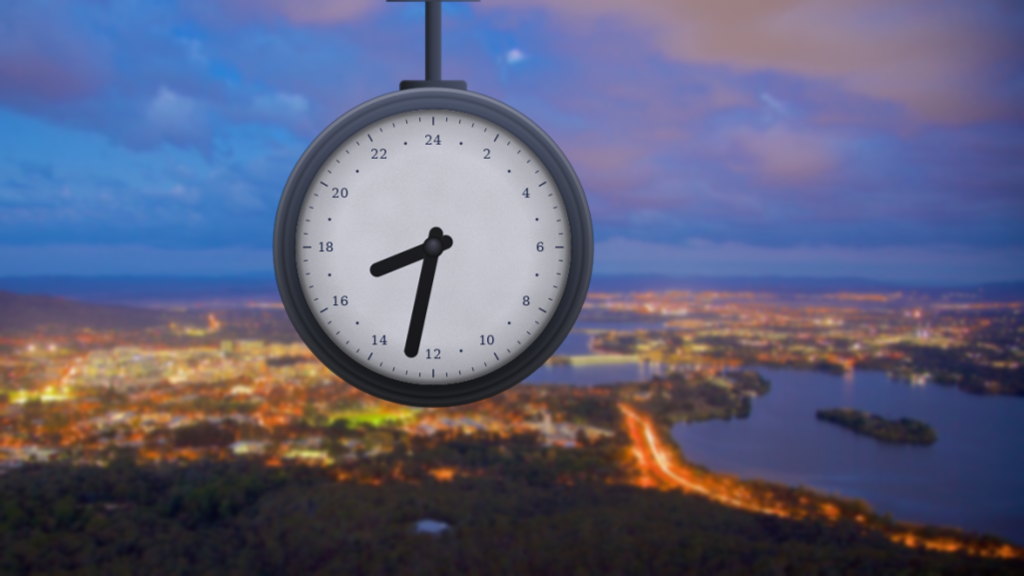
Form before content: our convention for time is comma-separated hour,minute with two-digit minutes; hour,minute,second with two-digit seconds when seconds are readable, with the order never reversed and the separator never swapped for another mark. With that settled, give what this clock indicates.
16,32
